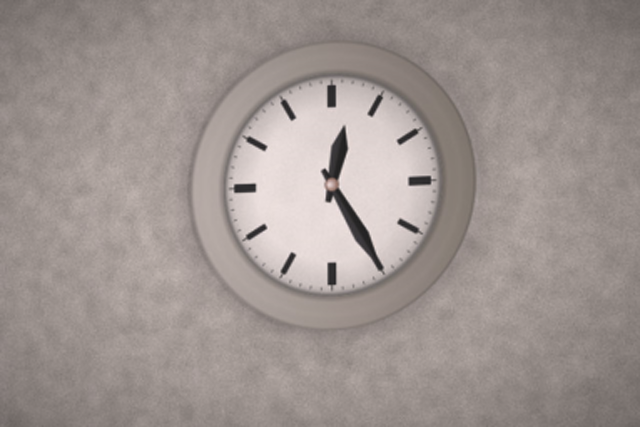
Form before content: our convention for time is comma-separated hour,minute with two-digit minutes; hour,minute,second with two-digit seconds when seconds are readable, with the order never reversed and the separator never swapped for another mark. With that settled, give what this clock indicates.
12,25
